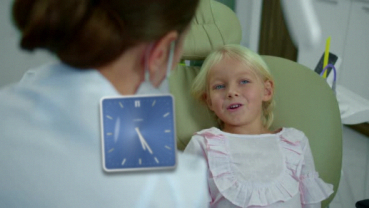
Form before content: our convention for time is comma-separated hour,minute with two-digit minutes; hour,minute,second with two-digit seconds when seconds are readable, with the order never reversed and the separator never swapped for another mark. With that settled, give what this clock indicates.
5,25
